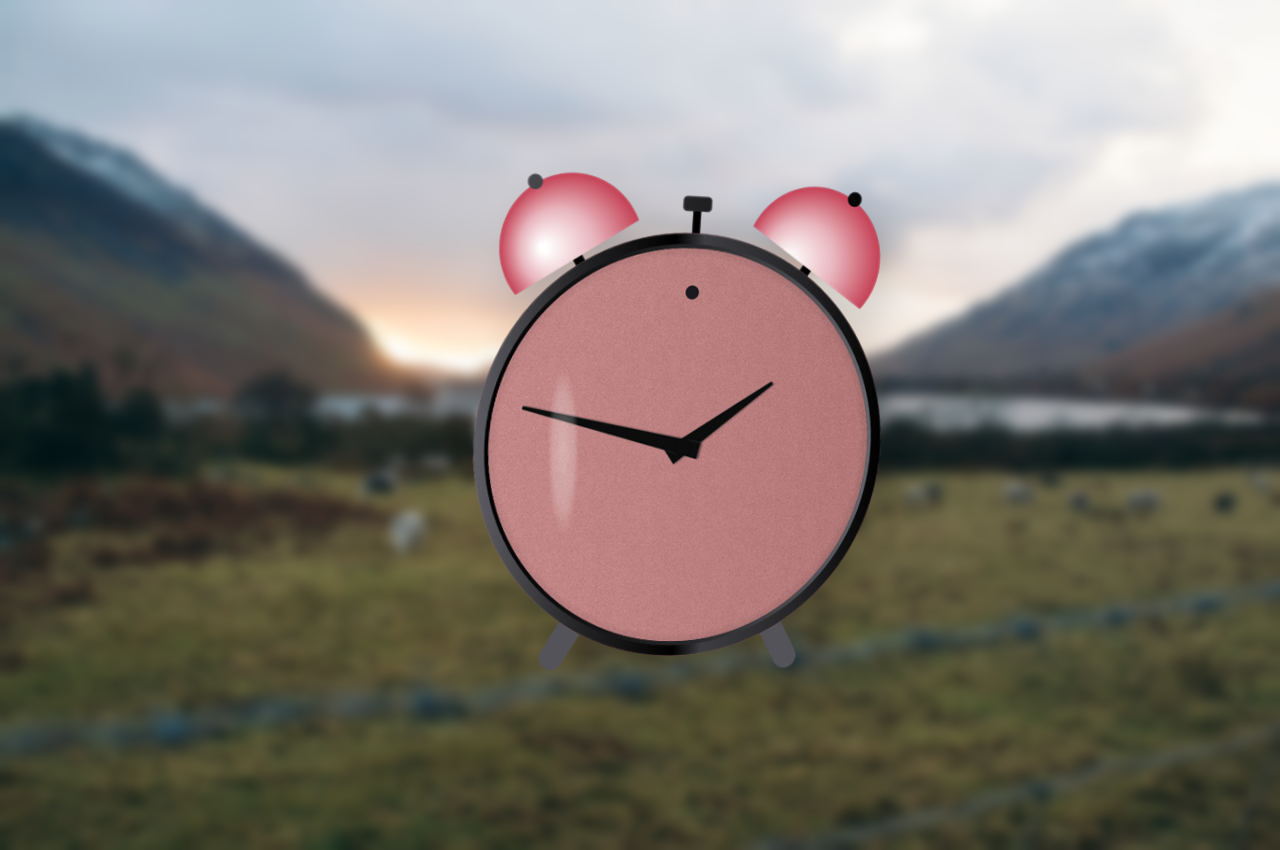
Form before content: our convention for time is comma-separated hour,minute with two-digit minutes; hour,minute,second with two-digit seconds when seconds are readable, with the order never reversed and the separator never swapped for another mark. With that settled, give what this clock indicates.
1,47
